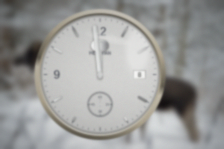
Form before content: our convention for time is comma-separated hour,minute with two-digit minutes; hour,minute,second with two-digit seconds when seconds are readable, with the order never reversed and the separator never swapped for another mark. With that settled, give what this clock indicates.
11,59
